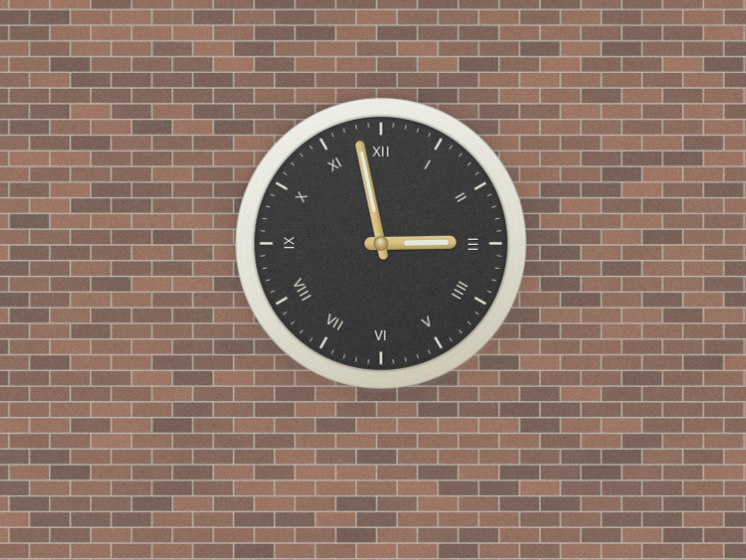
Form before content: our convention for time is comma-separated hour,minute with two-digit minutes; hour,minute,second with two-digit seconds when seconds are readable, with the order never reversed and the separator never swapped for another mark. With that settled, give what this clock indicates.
2,58
